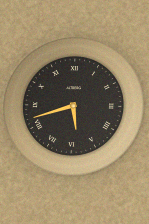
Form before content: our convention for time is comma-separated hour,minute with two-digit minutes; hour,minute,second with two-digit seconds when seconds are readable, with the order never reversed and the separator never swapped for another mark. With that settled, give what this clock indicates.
5,42
